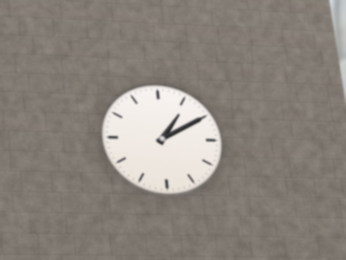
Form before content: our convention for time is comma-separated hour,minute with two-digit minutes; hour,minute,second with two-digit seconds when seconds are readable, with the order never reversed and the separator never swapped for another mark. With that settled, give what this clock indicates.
1,10
